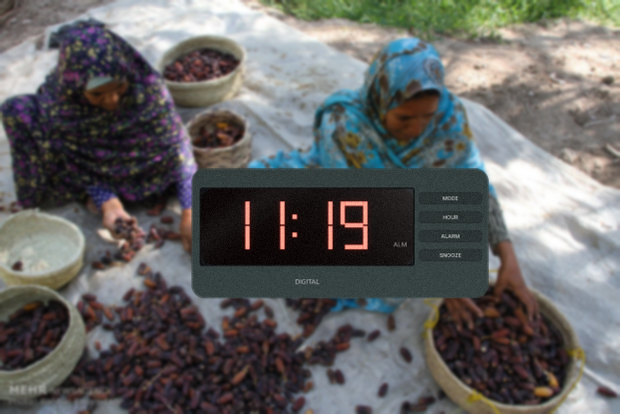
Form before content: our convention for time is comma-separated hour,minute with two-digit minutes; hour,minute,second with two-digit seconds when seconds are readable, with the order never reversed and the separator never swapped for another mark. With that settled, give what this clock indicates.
11,19
